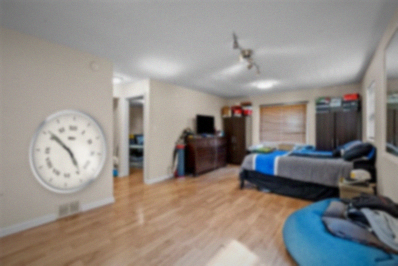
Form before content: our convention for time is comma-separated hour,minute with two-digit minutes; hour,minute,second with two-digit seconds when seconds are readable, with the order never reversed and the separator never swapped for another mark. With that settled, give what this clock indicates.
4,51
